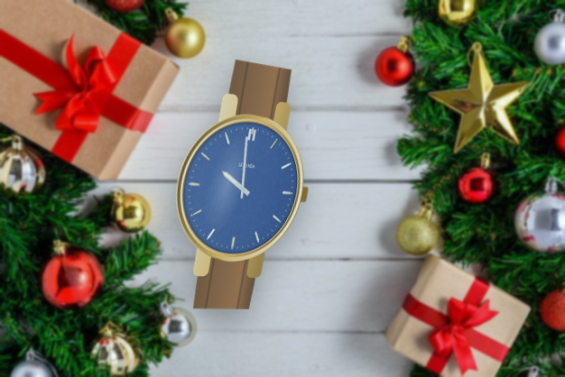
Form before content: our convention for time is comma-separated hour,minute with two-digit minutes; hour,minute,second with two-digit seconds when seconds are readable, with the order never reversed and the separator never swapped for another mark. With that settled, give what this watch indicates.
9,59
